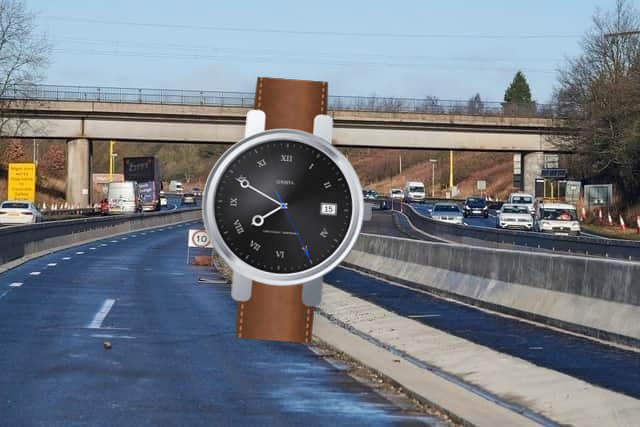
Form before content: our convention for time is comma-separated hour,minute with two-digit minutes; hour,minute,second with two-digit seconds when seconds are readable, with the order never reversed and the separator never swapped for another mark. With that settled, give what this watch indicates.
7,49,25
